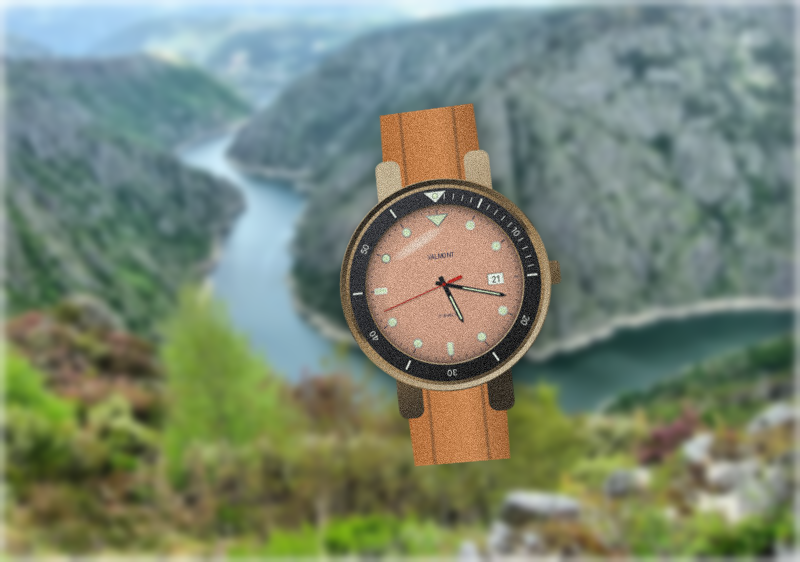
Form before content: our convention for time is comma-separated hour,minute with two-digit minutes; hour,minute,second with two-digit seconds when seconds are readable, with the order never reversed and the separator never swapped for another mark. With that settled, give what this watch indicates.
5,17,42
